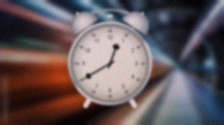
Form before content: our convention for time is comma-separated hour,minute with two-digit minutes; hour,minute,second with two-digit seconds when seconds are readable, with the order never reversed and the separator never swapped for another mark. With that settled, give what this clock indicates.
12,40
